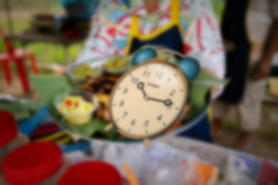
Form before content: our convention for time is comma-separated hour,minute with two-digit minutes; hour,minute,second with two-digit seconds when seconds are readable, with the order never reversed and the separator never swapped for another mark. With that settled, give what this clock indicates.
10,14
